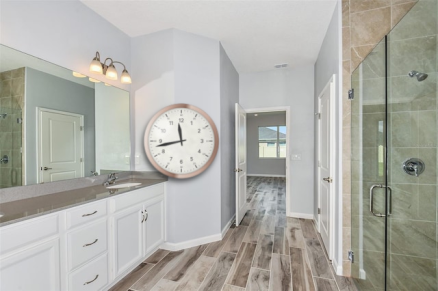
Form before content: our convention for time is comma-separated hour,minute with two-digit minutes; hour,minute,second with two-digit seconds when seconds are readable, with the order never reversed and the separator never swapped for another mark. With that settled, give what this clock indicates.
11,43
